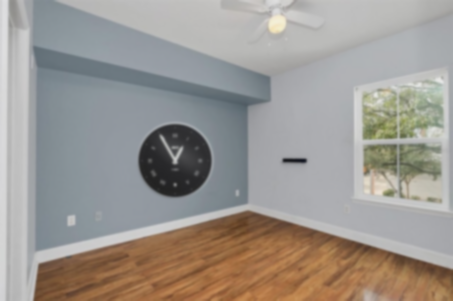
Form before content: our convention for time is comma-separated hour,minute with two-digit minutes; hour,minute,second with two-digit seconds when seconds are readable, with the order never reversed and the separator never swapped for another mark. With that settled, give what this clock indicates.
12,55
